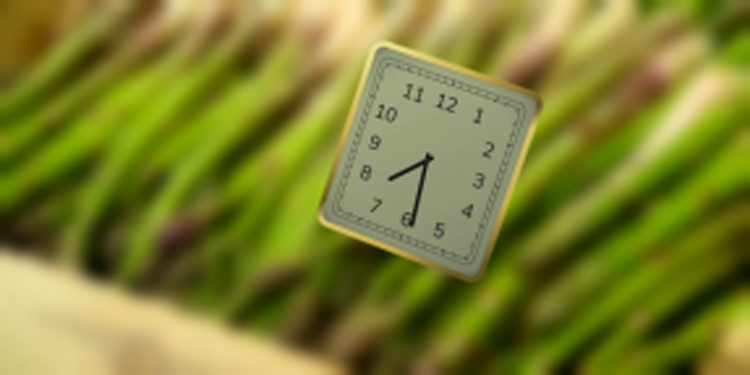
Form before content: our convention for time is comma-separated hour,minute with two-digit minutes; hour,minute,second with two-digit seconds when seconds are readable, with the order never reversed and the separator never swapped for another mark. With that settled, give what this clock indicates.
7,29
